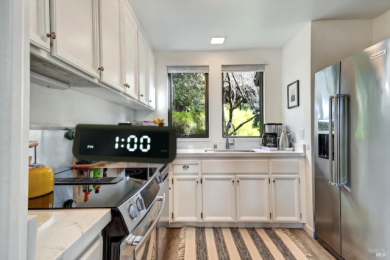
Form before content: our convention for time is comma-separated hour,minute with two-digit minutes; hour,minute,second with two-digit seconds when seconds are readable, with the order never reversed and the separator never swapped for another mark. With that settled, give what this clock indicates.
1,00
